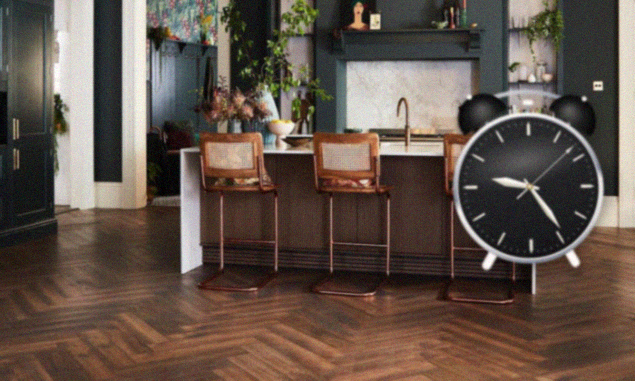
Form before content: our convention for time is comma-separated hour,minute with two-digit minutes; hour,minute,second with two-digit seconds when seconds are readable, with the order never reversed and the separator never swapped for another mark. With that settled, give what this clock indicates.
9,24,08
